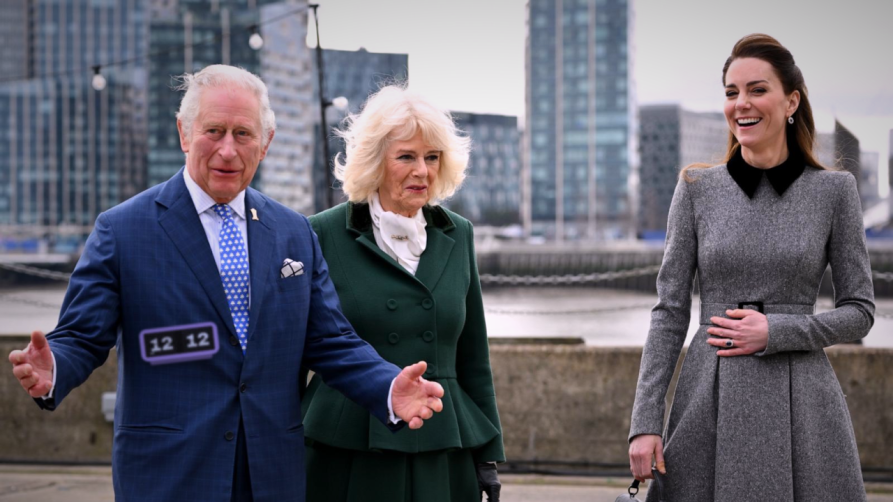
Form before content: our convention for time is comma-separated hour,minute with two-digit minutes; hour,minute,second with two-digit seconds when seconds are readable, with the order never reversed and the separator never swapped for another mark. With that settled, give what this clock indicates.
12,12
